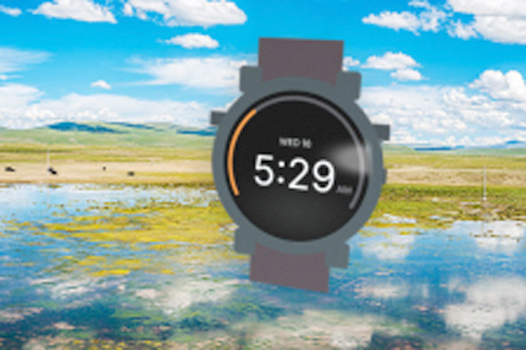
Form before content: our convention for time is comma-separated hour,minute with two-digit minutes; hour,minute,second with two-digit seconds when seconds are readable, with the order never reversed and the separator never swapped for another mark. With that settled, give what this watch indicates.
5,29
